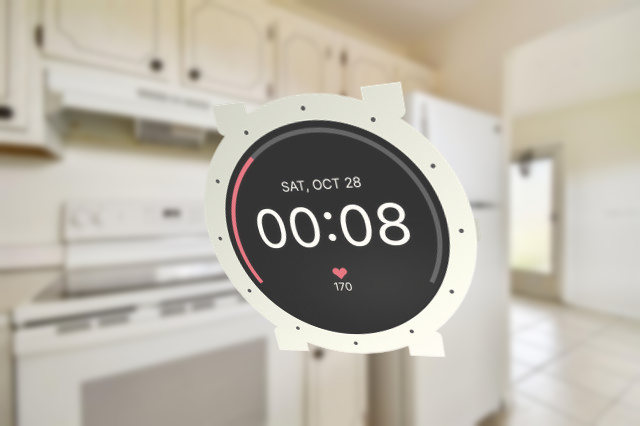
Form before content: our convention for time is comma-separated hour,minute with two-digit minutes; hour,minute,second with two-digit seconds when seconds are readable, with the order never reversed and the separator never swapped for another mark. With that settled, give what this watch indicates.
0,08
